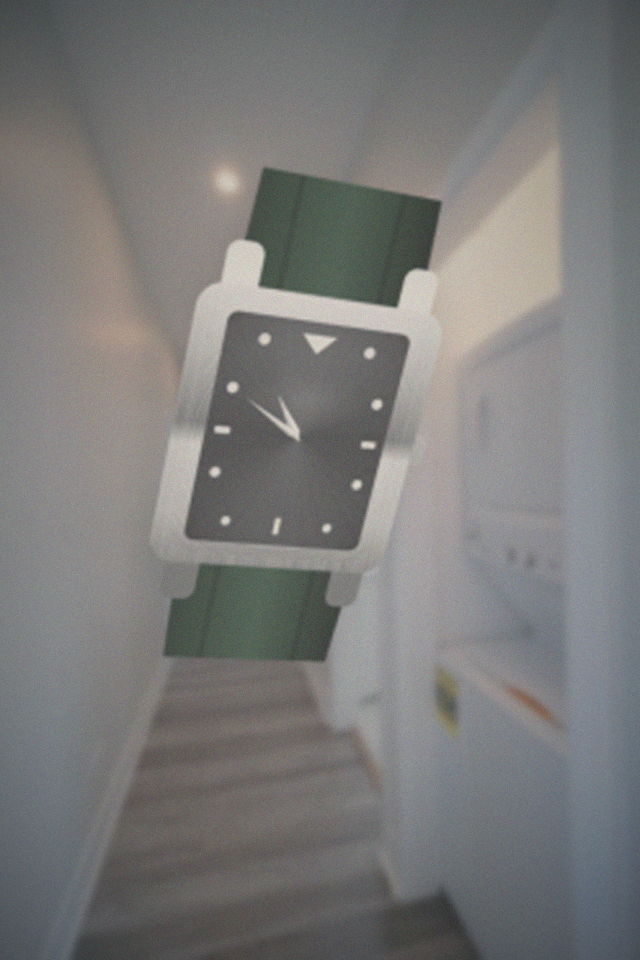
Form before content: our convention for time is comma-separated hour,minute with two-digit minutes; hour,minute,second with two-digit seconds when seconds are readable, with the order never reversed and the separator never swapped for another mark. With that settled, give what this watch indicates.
10,50
